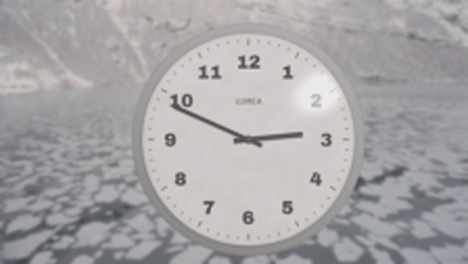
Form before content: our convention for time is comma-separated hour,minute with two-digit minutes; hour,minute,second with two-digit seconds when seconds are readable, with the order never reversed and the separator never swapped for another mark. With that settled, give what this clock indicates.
2,49
